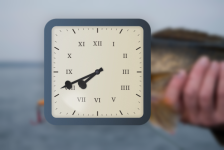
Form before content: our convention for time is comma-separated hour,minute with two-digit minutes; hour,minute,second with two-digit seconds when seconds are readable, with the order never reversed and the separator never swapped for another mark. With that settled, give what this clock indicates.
7,41
